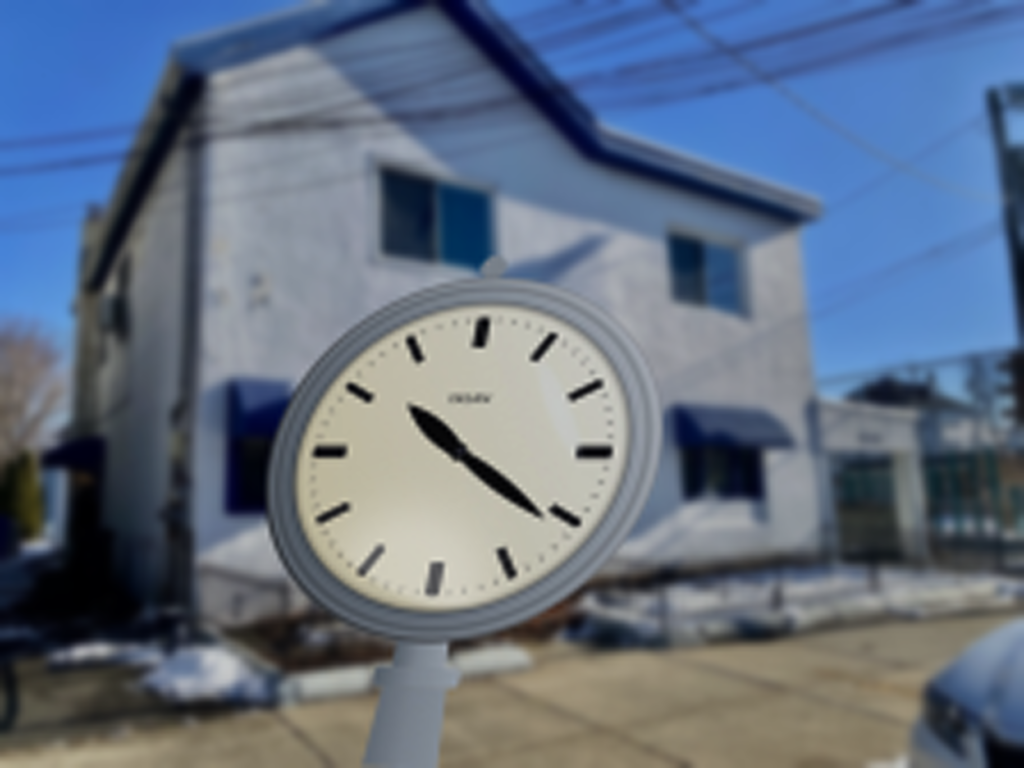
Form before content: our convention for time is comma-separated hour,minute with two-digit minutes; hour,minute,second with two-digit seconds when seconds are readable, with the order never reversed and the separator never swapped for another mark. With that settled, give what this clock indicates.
10,21
